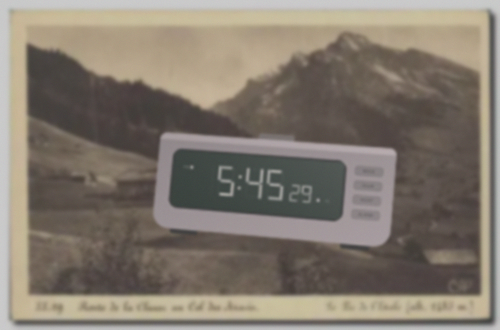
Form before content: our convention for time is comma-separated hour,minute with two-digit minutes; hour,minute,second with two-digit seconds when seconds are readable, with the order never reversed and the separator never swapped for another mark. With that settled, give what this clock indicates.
5,45,29
